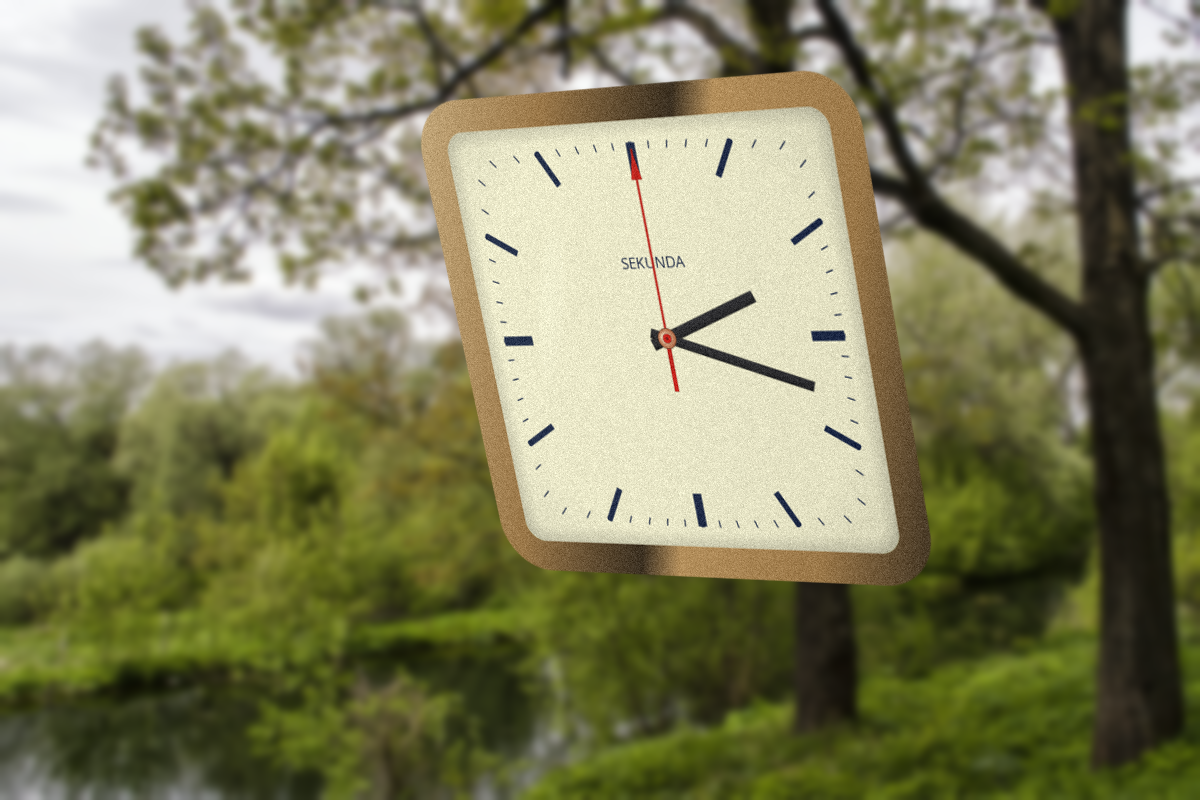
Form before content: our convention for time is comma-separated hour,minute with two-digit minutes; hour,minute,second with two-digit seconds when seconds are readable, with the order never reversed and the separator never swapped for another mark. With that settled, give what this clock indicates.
2,18,00
